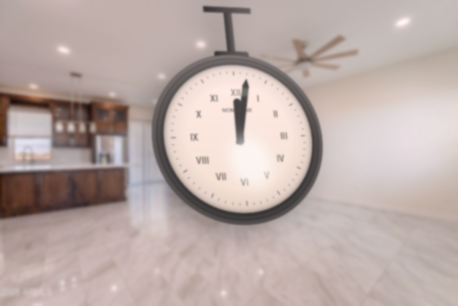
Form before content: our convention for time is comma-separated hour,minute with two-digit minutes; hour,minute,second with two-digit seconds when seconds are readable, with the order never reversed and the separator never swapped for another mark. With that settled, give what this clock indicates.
12,02
